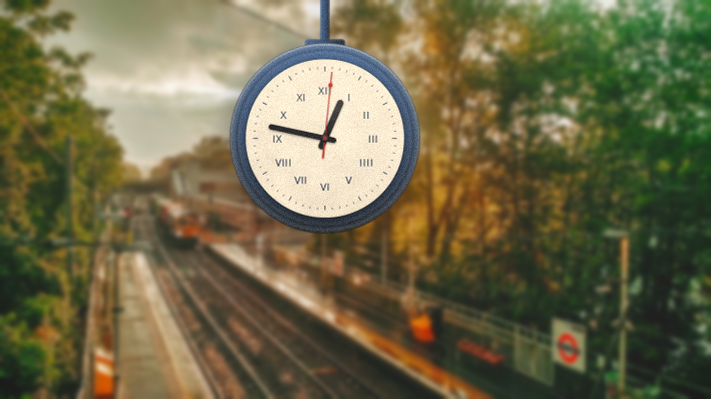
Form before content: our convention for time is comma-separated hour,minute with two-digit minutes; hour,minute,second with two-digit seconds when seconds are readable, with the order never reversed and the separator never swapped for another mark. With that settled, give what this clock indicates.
12,47,01
